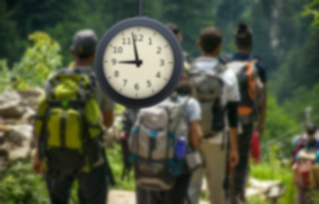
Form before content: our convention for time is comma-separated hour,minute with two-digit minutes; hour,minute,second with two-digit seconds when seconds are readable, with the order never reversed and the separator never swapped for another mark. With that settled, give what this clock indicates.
8,58
